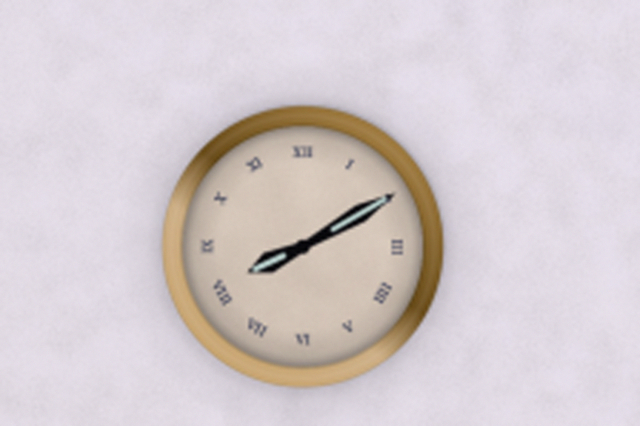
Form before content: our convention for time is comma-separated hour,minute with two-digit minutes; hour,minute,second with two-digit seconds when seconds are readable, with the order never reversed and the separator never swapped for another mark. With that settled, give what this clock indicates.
8,10
